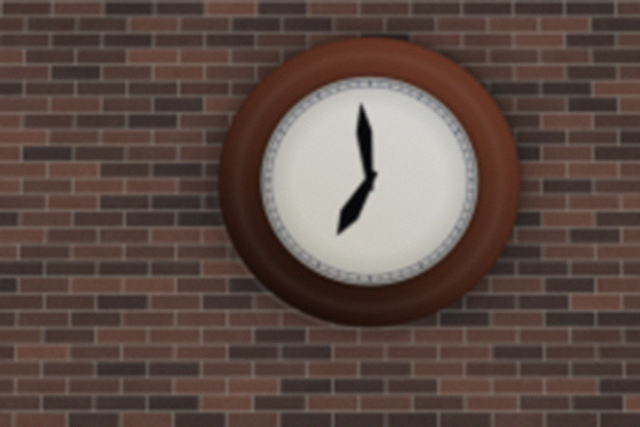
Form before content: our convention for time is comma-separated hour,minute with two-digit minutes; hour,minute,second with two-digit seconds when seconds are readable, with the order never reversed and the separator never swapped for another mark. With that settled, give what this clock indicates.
6,59
